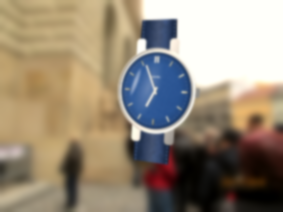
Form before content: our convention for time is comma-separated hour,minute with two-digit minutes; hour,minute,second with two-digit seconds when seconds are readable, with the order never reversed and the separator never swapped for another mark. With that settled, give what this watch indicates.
6,56
